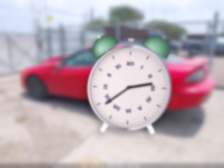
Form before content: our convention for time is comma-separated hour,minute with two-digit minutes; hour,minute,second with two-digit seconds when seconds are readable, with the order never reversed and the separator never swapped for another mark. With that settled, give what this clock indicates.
2,39
